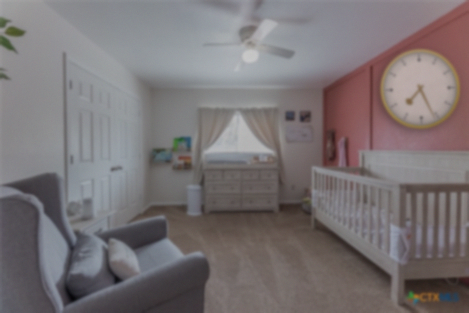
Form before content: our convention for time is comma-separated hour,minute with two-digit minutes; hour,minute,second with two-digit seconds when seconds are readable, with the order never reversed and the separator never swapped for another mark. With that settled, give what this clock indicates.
7,26
